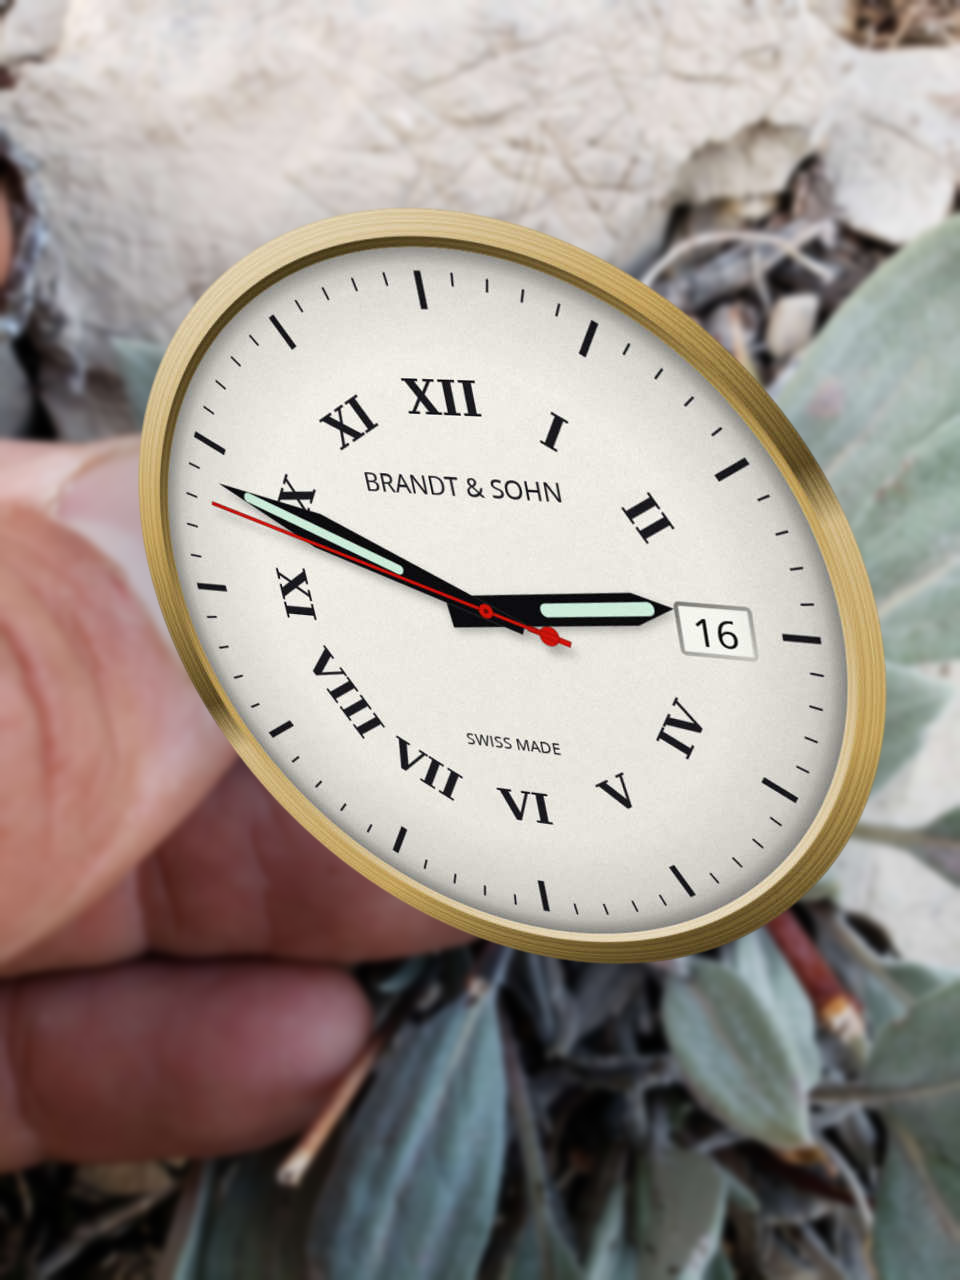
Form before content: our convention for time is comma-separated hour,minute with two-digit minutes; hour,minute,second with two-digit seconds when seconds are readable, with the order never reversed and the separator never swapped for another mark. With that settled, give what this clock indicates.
2,48,48
